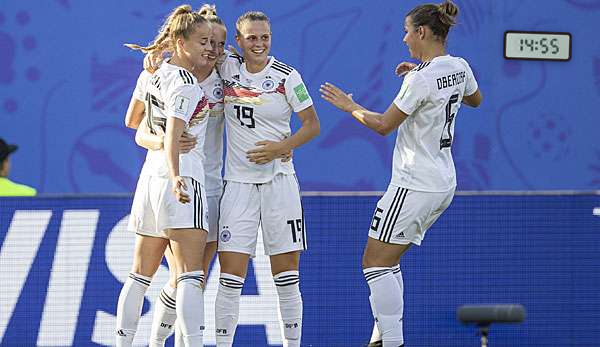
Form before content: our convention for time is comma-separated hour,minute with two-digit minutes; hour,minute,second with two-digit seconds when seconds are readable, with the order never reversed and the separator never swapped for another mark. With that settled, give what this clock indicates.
14,55
